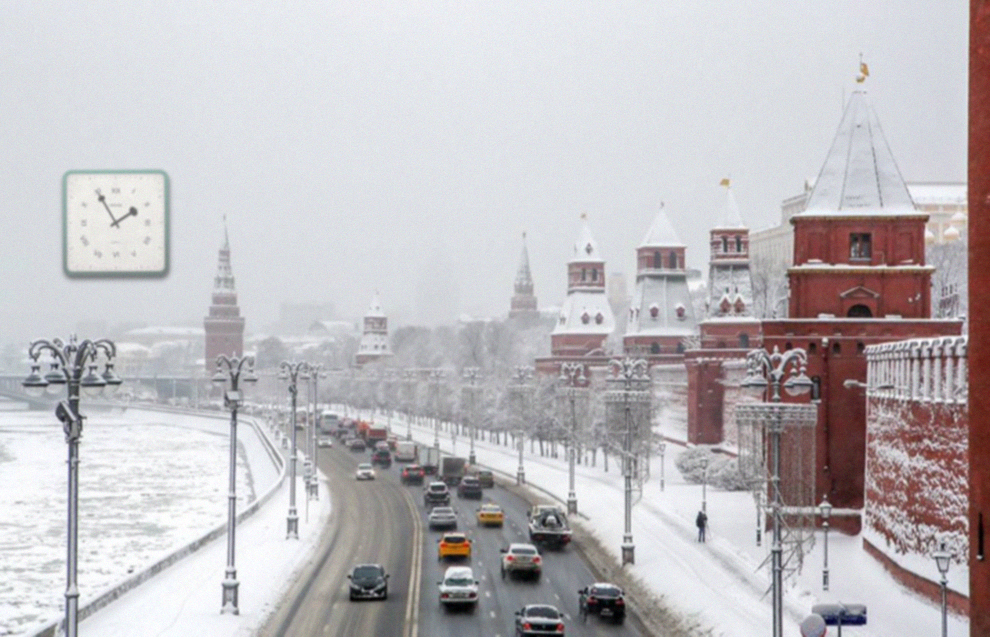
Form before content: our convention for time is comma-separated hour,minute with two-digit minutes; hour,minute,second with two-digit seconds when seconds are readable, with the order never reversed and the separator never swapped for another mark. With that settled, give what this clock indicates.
1,55
